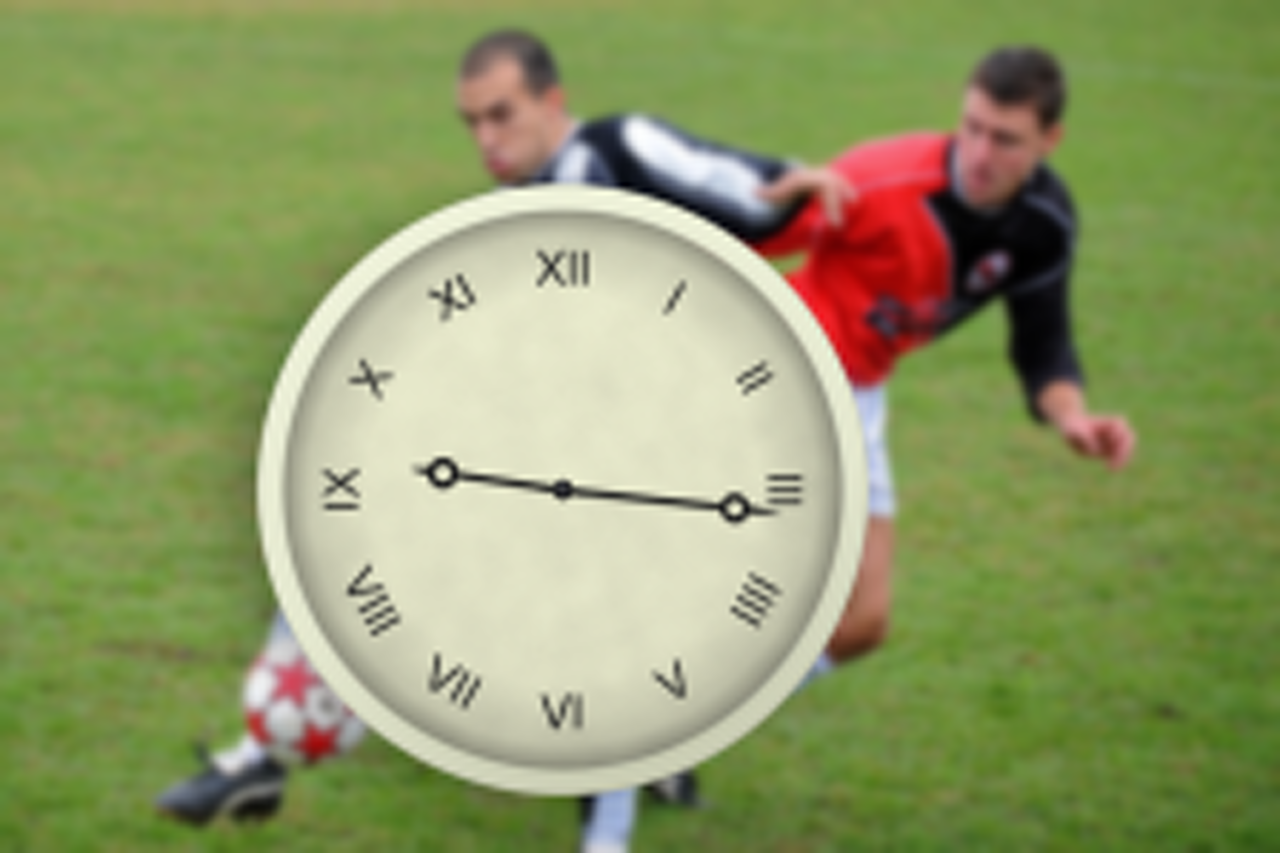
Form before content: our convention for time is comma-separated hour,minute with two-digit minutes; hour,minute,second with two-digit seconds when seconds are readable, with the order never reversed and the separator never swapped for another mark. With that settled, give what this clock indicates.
9,16
